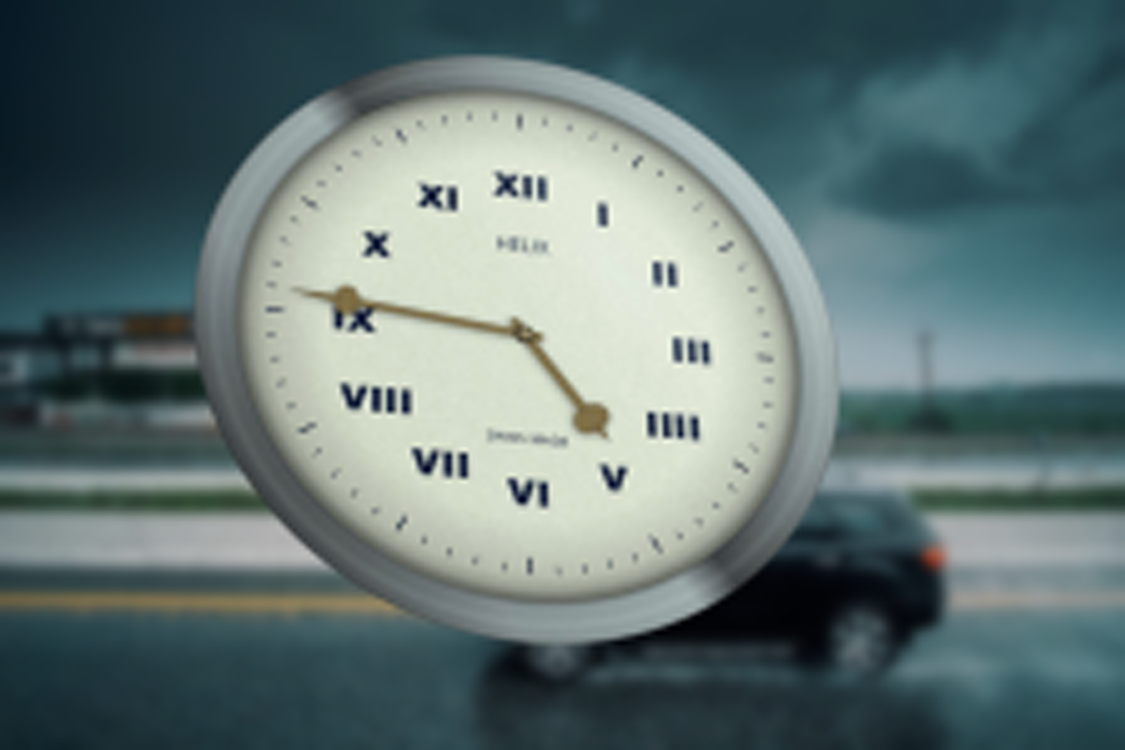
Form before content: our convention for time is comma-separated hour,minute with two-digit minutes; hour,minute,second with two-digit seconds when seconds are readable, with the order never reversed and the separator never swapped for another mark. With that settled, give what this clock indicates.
4,46
